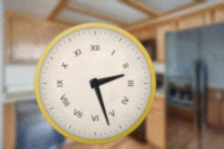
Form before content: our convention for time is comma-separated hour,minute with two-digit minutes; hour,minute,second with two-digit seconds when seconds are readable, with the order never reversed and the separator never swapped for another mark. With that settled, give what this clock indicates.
2,27
